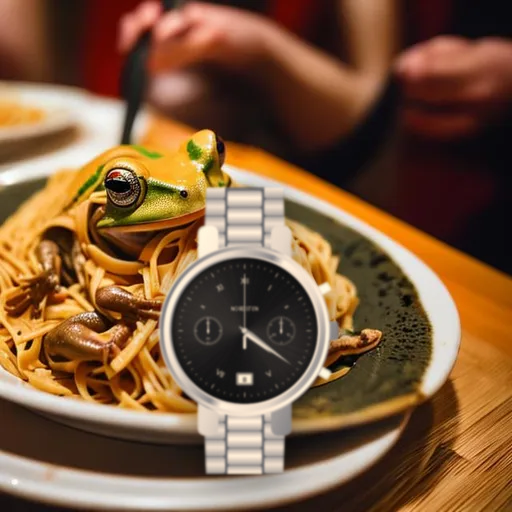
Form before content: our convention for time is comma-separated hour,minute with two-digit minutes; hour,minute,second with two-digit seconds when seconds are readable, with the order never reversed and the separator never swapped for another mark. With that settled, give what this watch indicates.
4,21
